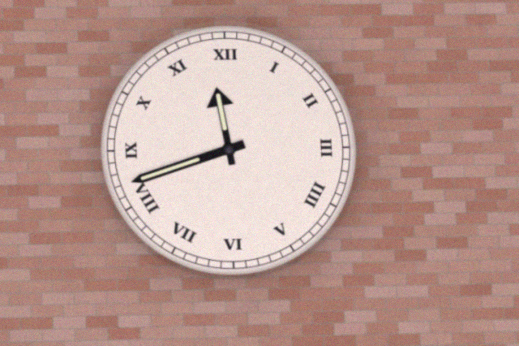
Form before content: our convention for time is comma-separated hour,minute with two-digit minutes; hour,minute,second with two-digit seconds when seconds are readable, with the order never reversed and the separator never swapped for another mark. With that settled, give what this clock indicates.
11,42
